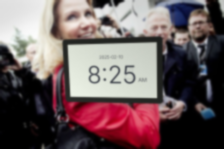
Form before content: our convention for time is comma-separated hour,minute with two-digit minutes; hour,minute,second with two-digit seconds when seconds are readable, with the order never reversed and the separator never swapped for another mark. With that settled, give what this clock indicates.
8,25
